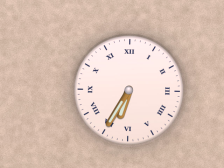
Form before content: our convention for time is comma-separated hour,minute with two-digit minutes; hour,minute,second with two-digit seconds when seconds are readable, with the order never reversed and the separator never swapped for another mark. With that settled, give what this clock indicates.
6,35
